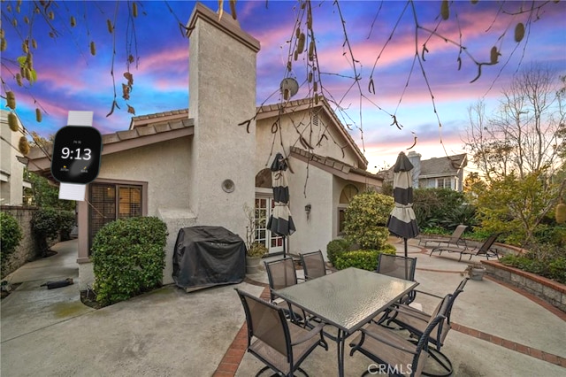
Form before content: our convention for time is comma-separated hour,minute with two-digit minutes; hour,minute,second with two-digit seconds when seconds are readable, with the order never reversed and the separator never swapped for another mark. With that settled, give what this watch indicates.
9,13
